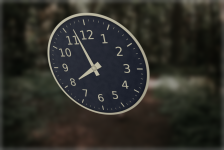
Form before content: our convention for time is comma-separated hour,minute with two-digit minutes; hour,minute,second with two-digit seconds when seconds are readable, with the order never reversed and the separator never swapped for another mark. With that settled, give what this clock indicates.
7,57
